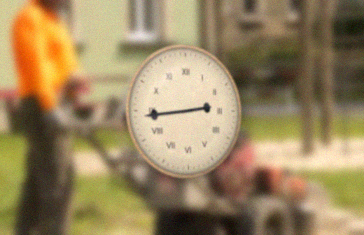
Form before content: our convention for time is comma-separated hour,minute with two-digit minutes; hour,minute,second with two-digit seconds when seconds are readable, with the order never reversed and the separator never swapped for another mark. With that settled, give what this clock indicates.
2,44
